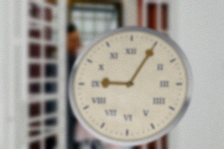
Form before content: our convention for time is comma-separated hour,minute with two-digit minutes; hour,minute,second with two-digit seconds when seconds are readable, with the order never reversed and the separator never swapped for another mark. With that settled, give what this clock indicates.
9,05
